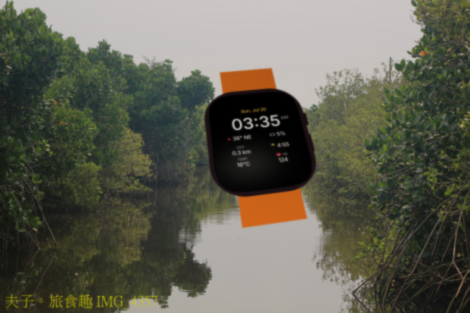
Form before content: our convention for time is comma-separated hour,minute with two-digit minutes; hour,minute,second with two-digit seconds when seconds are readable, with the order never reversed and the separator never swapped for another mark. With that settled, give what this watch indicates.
3,35
